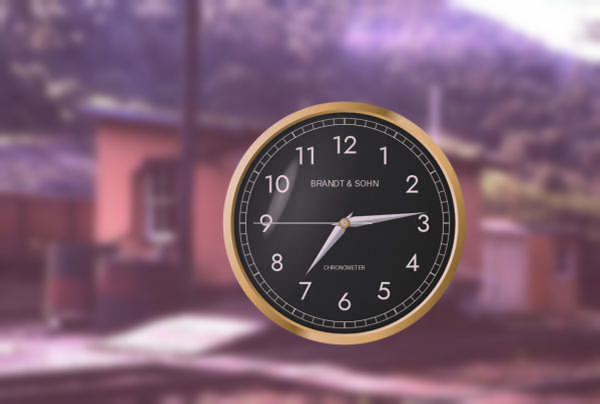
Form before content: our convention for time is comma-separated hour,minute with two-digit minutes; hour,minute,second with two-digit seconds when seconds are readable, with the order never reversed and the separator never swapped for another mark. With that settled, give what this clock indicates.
7,13,45
